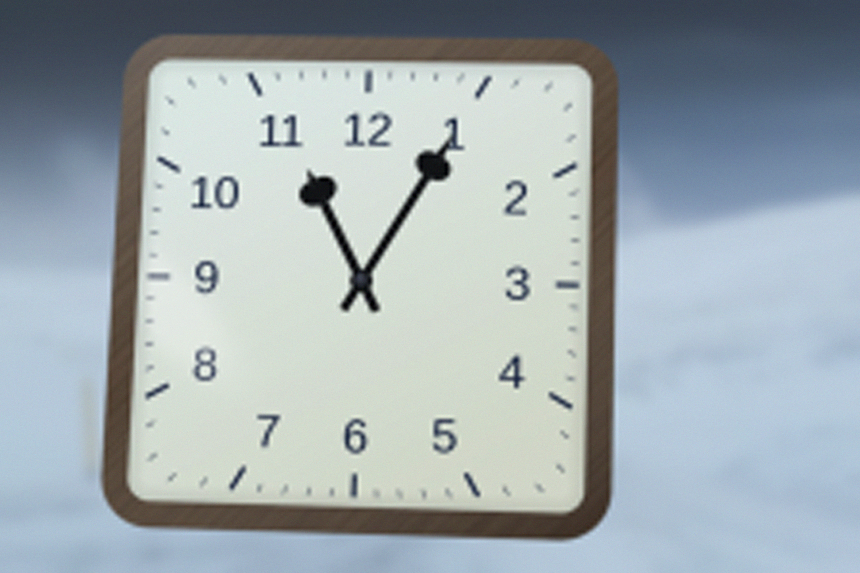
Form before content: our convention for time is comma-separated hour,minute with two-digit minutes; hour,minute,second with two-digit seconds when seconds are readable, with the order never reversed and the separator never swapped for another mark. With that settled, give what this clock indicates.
11,05
